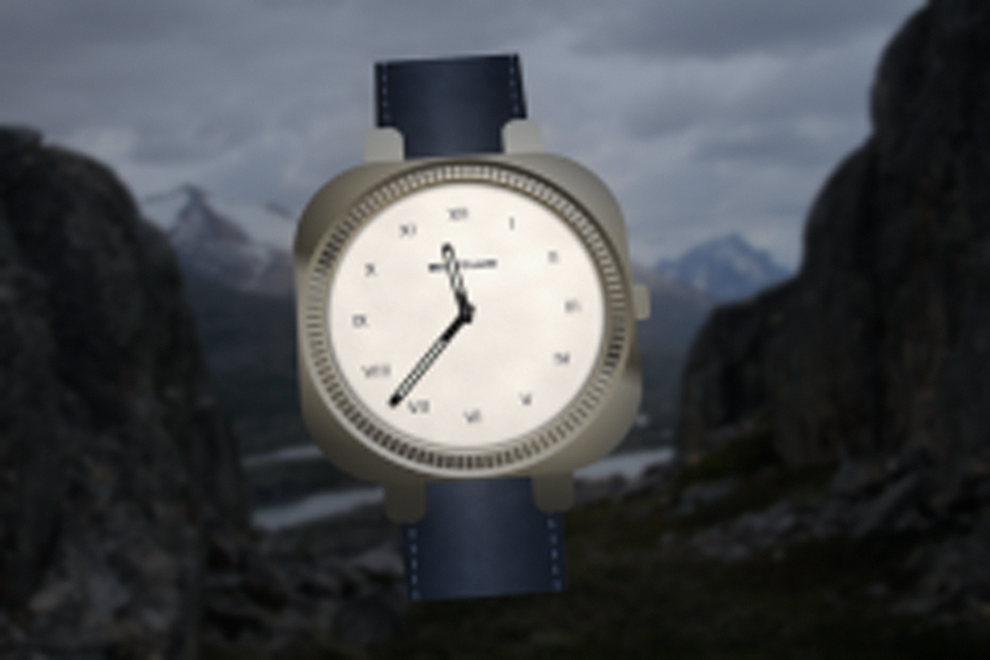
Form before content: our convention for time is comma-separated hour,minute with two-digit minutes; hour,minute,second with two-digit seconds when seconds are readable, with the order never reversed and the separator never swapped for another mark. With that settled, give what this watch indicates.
11,37
